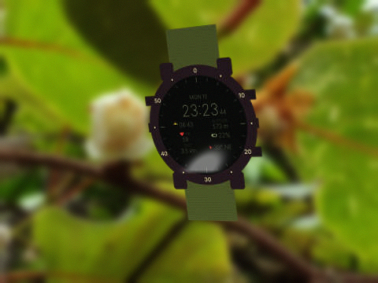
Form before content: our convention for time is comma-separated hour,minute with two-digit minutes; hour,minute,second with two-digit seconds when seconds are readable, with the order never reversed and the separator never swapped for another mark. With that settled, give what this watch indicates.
23,23
